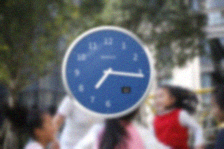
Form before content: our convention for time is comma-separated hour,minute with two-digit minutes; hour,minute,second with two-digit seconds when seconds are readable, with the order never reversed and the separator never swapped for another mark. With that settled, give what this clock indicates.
7,16
